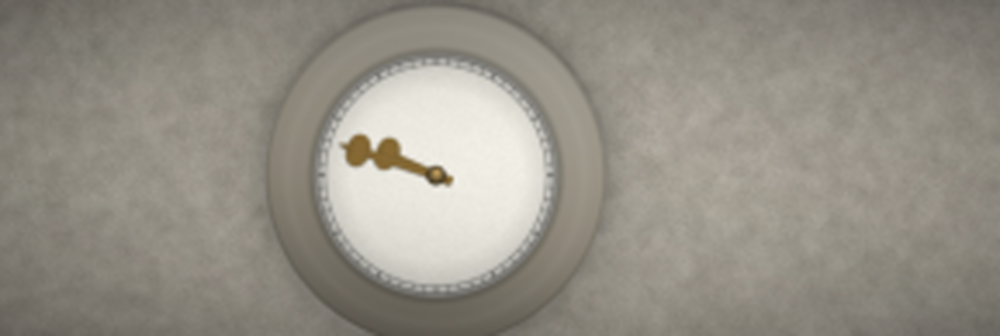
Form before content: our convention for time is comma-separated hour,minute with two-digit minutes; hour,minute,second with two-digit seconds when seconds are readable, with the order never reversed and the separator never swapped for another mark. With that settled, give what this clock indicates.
9,48
